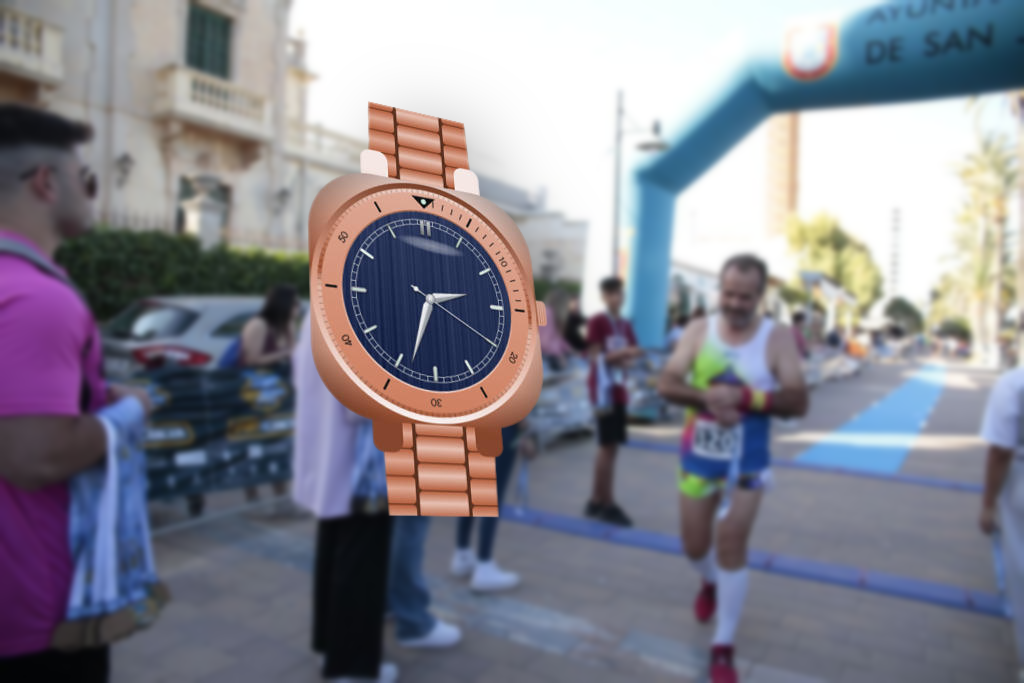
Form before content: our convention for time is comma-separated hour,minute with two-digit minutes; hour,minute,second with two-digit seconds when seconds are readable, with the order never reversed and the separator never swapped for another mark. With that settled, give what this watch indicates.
2,33,20
